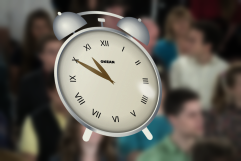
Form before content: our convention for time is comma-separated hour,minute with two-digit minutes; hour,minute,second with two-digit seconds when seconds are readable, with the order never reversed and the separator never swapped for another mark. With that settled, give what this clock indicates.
10,50
